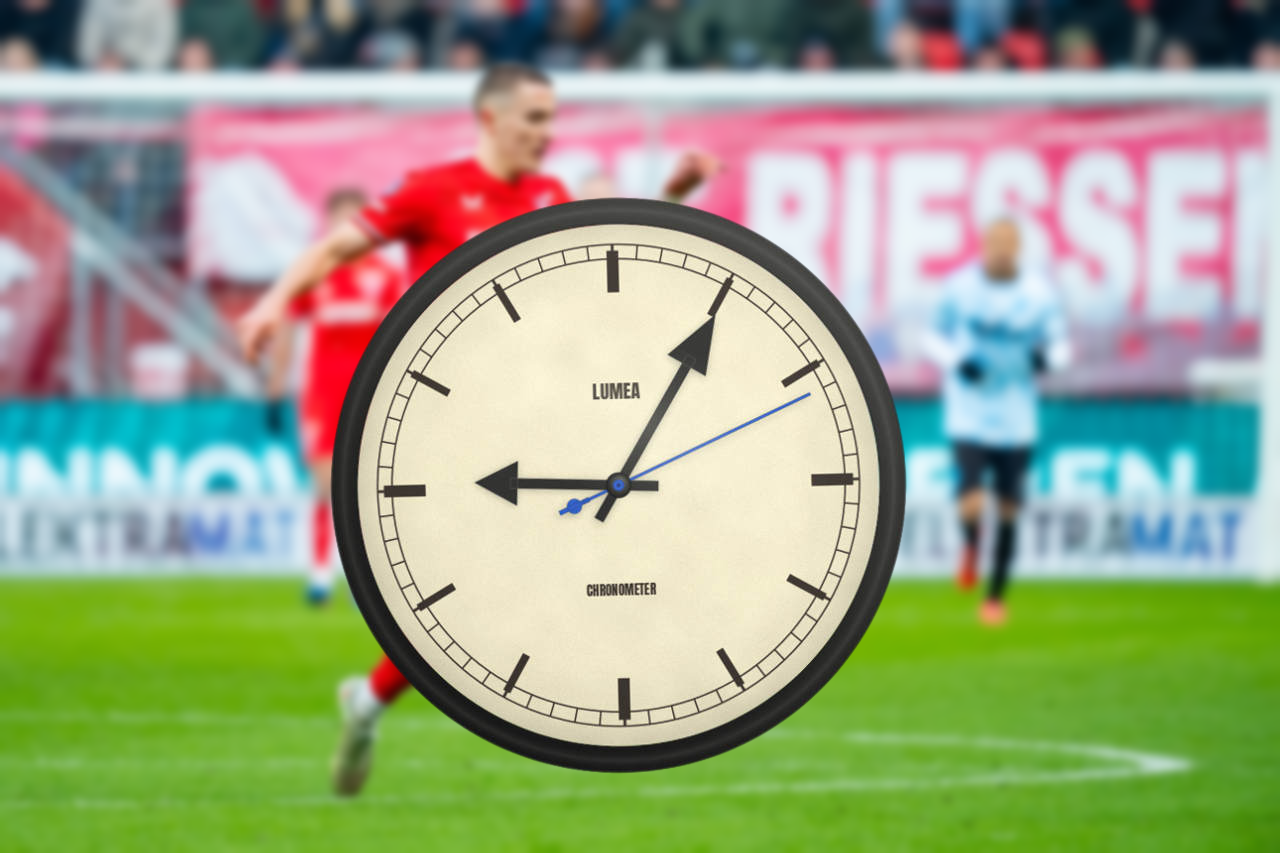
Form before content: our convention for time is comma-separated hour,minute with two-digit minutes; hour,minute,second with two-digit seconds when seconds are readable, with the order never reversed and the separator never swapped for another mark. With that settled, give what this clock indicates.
9,05,11
